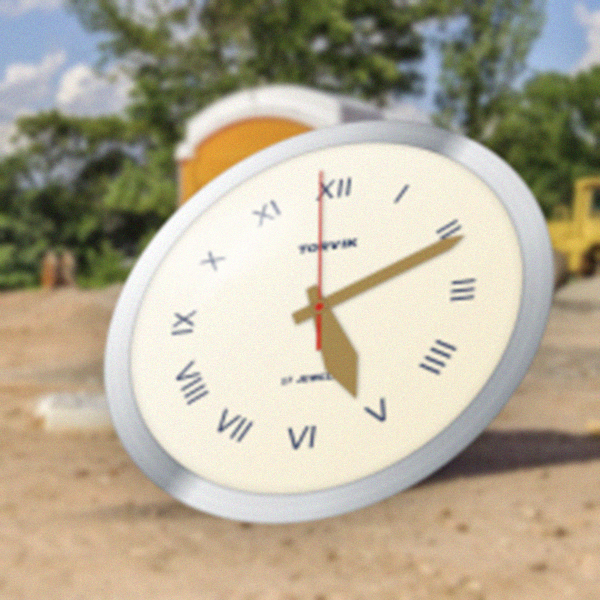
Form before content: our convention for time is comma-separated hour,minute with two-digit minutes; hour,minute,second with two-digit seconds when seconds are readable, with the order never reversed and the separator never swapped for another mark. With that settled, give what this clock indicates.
5,10,59
